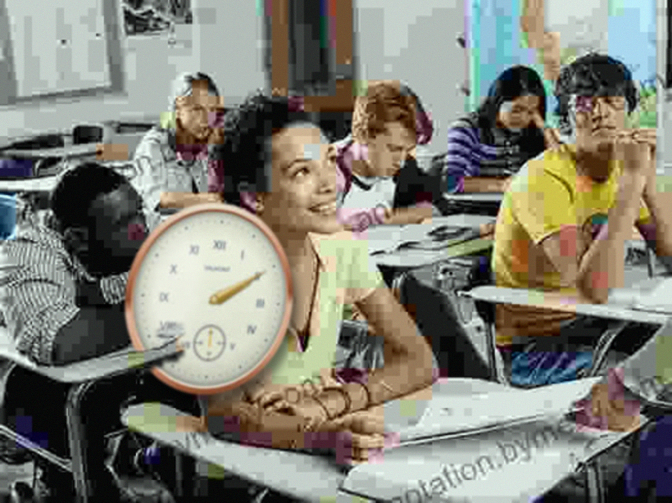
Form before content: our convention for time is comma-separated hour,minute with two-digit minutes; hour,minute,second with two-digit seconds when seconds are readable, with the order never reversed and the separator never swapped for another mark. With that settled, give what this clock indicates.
2,10
